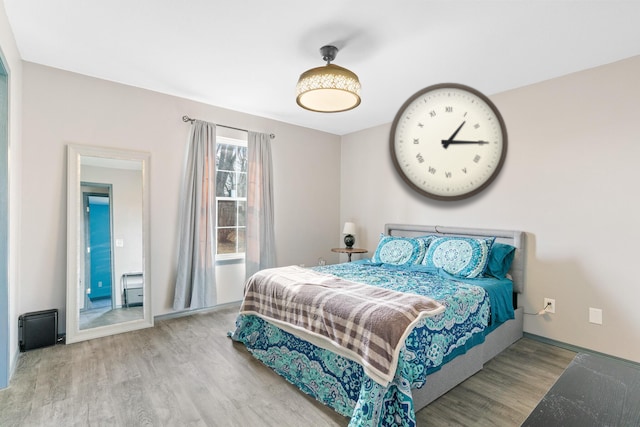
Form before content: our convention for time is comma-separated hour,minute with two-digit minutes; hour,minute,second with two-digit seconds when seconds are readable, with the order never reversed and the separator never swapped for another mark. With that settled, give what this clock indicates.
1,15
